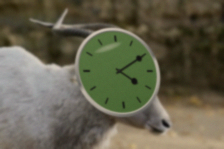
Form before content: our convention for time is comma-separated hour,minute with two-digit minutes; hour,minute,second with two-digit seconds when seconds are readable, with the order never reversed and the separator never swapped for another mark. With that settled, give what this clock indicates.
4,10
